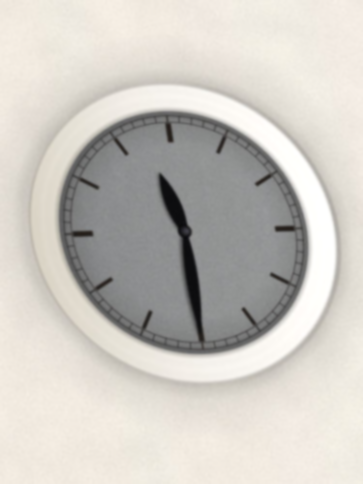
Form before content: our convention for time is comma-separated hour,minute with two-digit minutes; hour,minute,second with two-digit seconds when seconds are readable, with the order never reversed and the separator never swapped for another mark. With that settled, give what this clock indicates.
11,30
